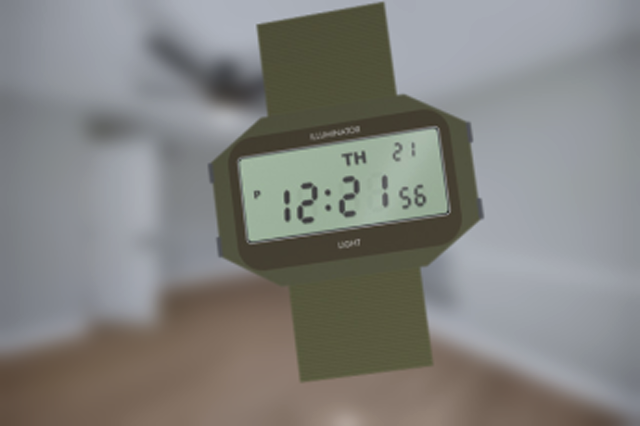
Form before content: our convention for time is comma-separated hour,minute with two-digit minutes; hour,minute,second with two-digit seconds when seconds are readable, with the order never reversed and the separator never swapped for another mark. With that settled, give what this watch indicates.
12,21,56
